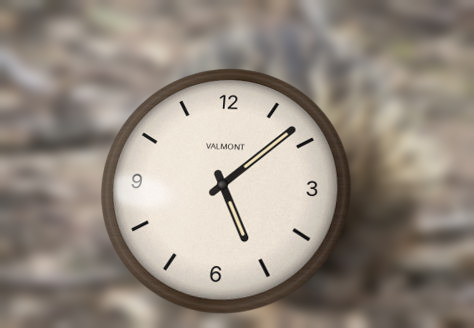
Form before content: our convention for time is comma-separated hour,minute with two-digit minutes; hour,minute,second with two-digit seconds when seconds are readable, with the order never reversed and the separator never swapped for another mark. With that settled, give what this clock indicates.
5,08
